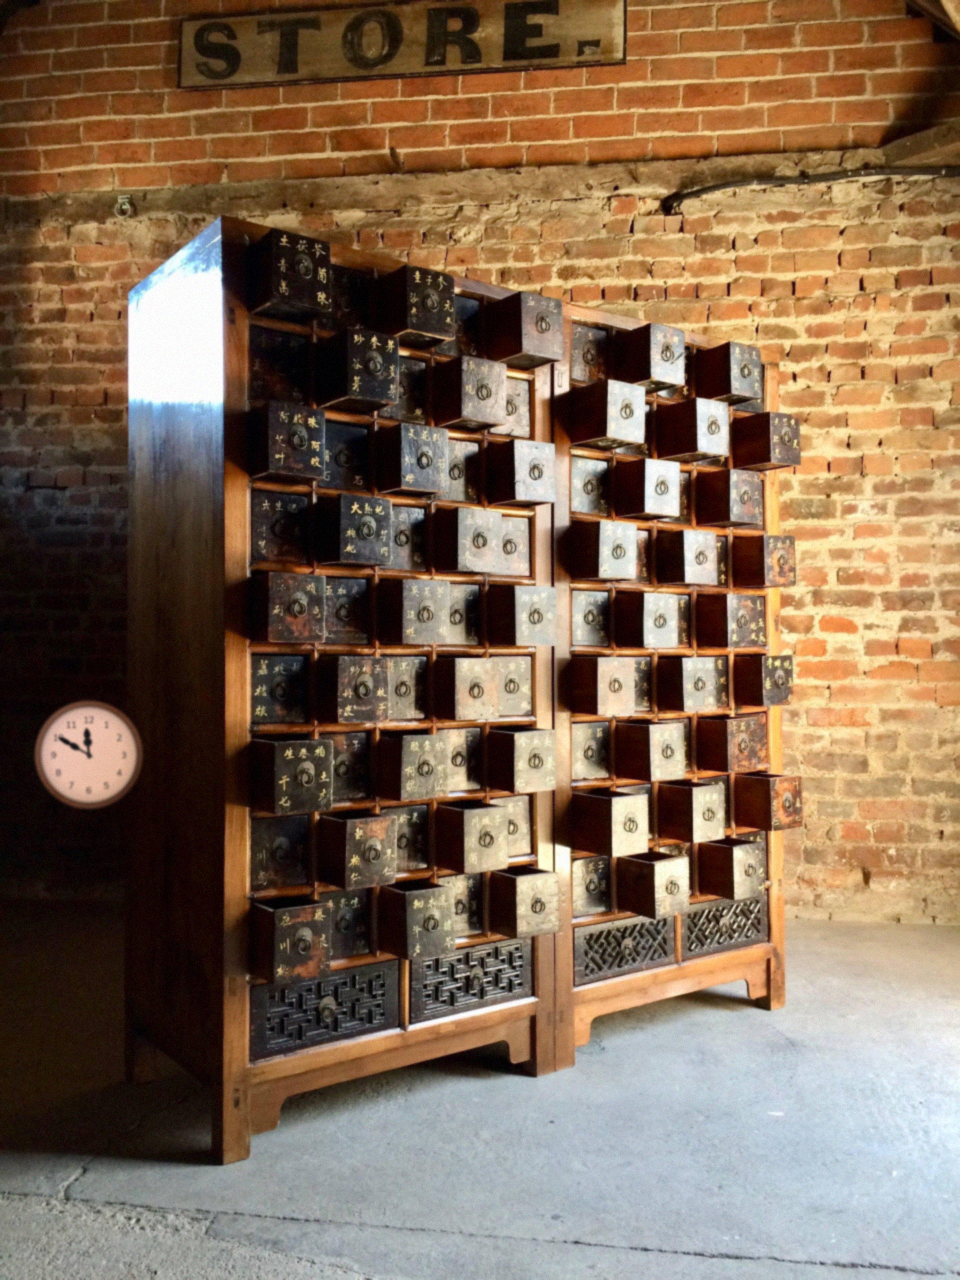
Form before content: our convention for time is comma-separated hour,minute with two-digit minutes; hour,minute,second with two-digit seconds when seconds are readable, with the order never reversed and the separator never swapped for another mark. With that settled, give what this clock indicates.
11,50
